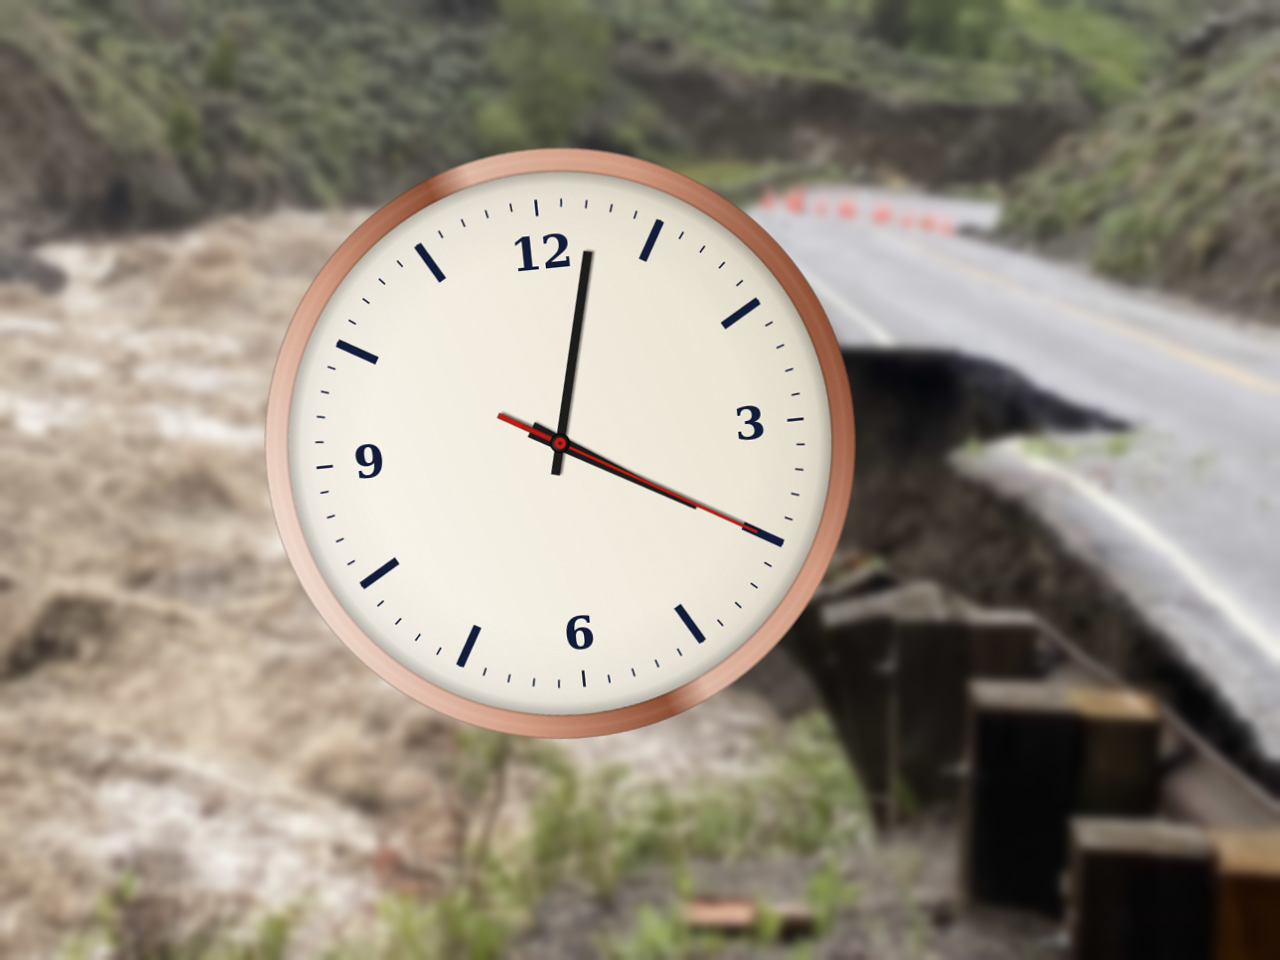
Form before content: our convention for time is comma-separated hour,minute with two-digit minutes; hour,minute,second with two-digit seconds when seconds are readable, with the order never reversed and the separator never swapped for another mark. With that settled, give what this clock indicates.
4,02,20
